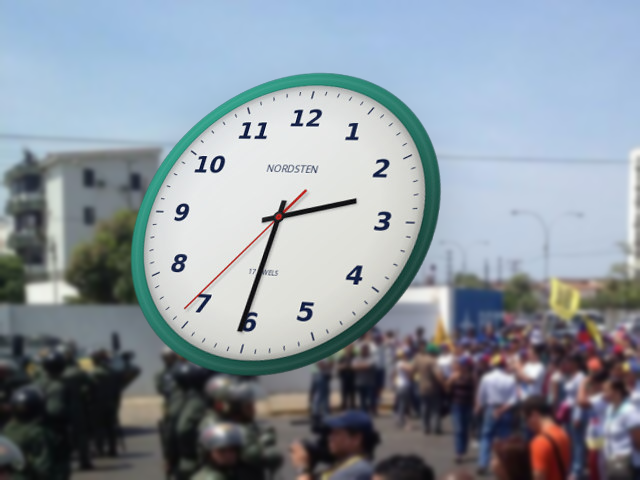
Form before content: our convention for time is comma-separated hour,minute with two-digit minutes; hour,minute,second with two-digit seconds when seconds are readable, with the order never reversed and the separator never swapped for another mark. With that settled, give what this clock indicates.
2,30,36
